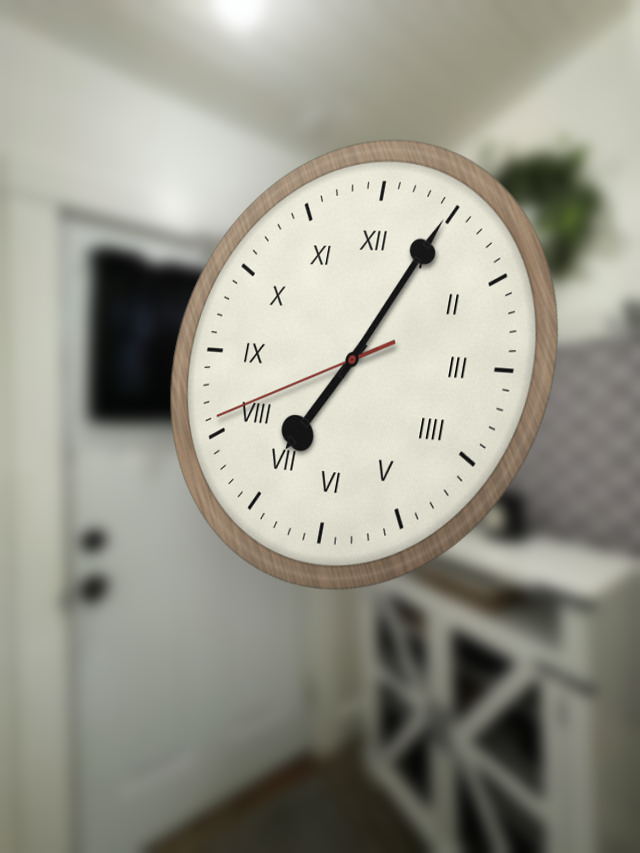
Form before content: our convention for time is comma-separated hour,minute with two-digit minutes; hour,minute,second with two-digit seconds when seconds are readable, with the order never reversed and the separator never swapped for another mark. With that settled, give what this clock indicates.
7,04,41
